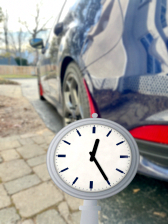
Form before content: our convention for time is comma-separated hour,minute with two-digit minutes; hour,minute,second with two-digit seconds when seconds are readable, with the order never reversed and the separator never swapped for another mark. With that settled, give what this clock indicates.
12,25
